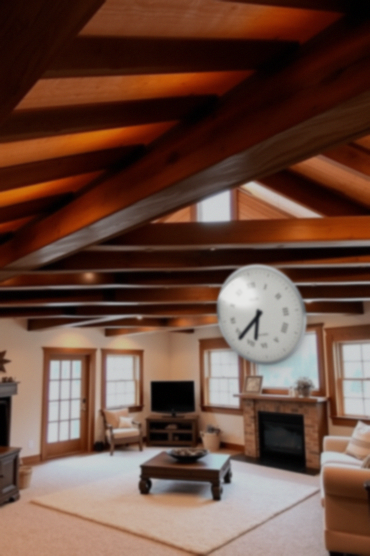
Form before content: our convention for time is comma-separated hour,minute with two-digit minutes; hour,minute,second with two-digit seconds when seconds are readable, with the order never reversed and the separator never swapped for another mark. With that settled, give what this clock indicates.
6,39
